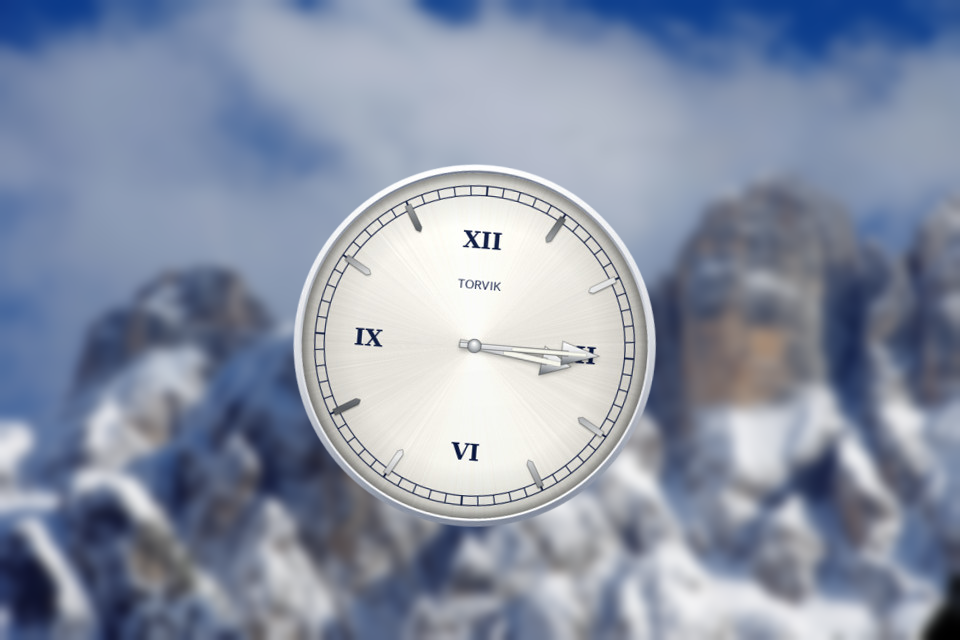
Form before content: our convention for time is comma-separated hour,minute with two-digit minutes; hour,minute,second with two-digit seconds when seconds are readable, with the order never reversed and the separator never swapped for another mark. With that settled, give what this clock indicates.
3,15
